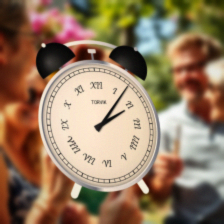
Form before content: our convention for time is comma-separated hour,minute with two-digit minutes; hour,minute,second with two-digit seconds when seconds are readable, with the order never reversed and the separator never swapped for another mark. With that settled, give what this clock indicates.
2,07
